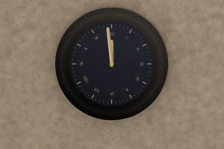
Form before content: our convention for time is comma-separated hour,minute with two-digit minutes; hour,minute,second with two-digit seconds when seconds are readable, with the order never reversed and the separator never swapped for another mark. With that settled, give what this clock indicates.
11,59
